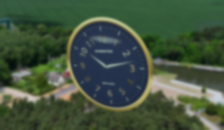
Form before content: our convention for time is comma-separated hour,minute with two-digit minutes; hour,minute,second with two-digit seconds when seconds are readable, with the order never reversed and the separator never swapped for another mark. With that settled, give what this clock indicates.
10,13
